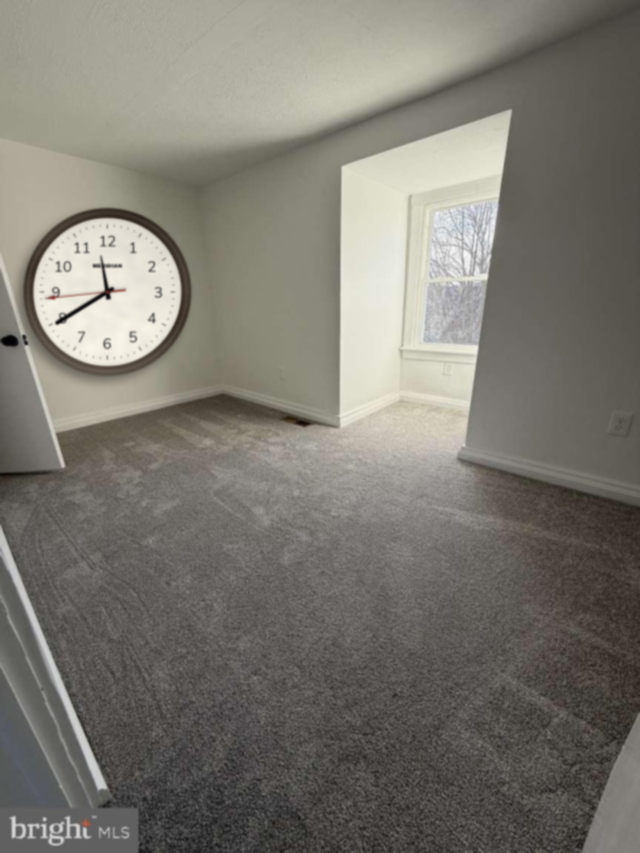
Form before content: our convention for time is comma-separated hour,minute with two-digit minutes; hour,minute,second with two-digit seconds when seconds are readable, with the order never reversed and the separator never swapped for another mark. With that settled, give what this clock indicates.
11,39,44
